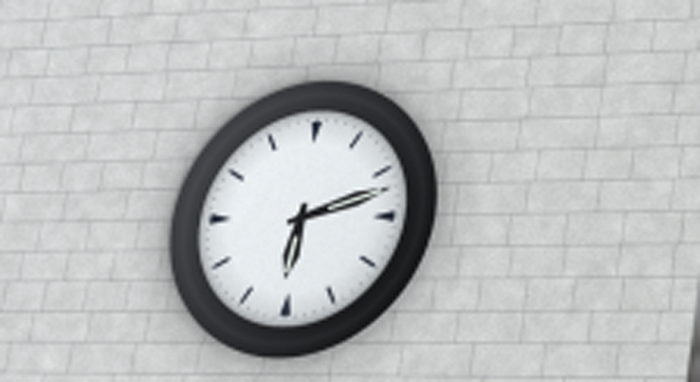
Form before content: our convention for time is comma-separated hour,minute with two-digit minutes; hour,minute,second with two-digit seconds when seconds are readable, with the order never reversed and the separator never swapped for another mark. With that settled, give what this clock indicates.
6,12
